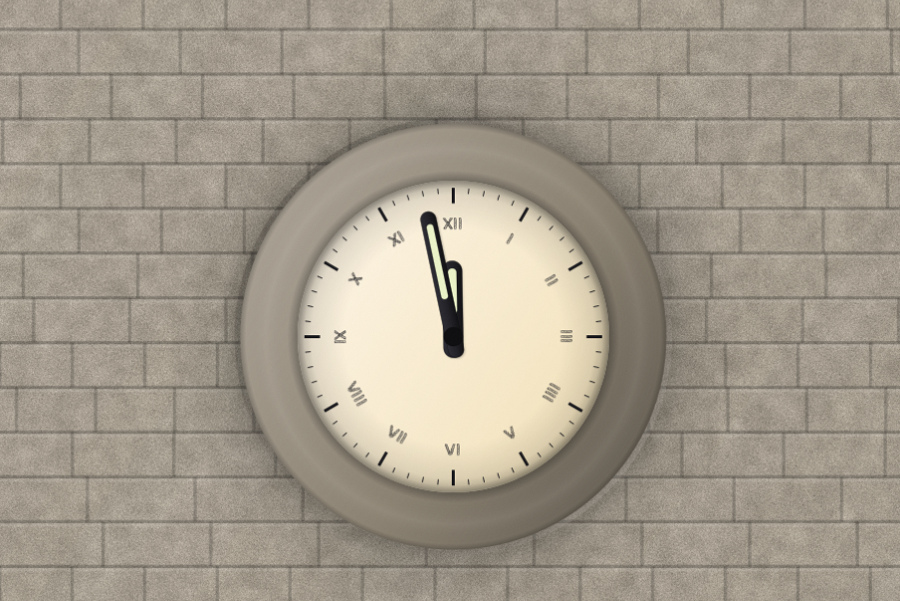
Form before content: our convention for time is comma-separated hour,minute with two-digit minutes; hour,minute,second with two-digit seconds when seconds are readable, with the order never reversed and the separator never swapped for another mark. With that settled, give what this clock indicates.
11,58
